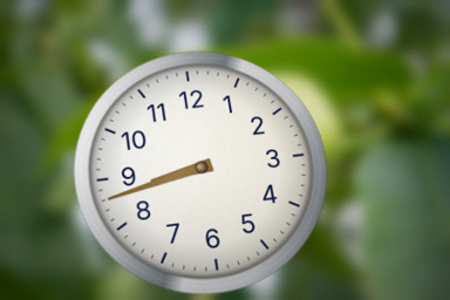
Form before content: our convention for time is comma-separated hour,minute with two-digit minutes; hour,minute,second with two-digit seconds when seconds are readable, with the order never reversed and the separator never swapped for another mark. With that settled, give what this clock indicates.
8,43
